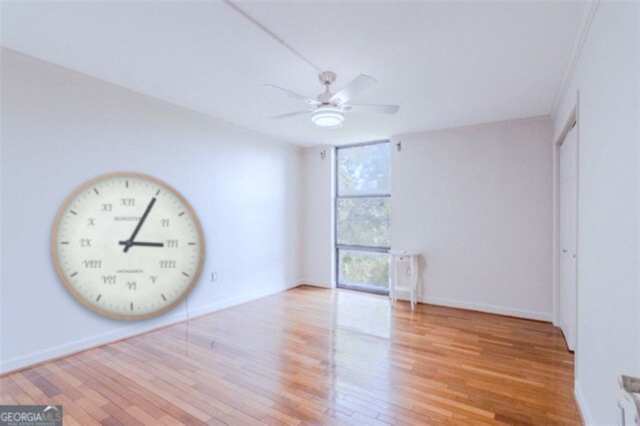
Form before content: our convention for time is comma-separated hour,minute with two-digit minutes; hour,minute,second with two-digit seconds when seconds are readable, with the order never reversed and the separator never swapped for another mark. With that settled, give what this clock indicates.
3,05
